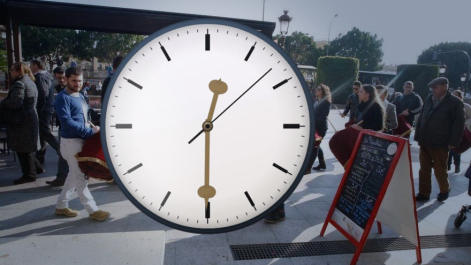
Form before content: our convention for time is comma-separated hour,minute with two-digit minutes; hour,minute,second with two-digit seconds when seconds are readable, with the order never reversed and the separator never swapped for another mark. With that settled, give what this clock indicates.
12,30,08
